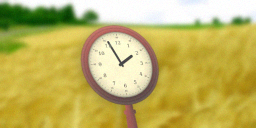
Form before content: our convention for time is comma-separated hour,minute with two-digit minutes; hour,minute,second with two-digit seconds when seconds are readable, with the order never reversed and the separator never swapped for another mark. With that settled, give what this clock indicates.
1,56
